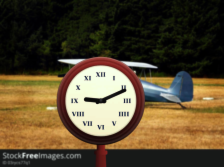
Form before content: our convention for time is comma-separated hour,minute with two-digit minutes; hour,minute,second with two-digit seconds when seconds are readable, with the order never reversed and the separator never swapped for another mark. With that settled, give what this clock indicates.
9,11
